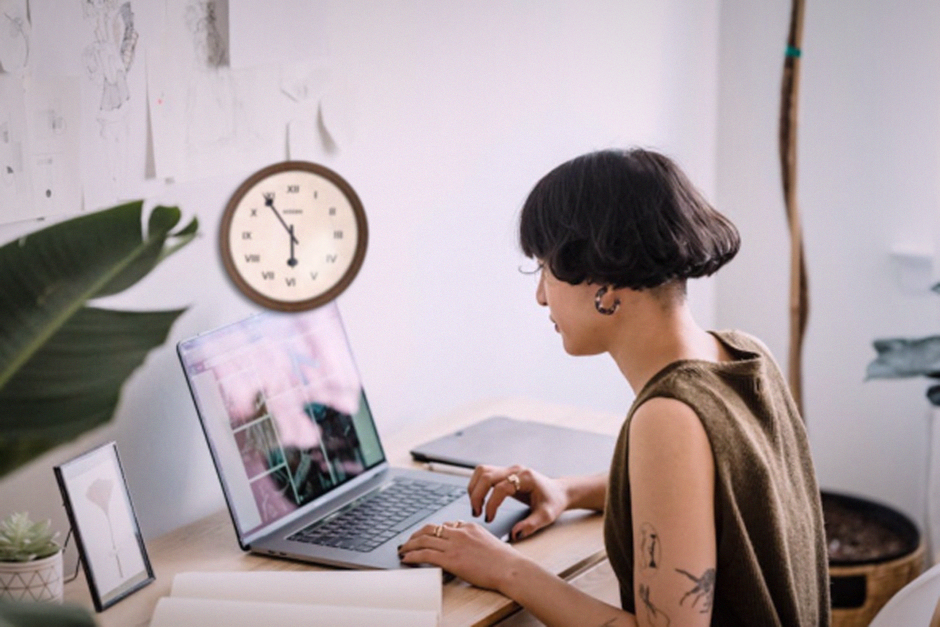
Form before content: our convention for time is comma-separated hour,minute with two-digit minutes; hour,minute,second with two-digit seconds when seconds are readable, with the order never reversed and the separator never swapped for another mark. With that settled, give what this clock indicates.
5,54
